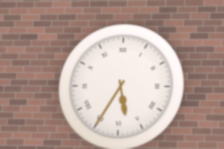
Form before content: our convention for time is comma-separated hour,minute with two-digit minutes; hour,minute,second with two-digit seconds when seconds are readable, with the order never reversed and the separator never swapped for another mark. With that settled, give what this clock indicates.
5,35
